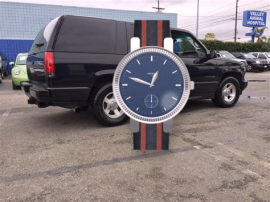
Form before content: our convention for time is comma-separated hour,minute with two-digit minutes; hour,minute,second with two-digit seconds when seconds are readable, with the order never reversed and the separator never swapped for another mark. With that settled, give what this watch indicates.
12,48
